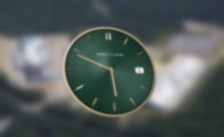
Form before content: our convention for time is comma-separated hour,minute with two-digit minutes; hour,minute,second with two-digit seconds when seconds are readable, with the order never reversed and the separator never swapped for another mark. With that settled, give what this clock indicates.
5,49
